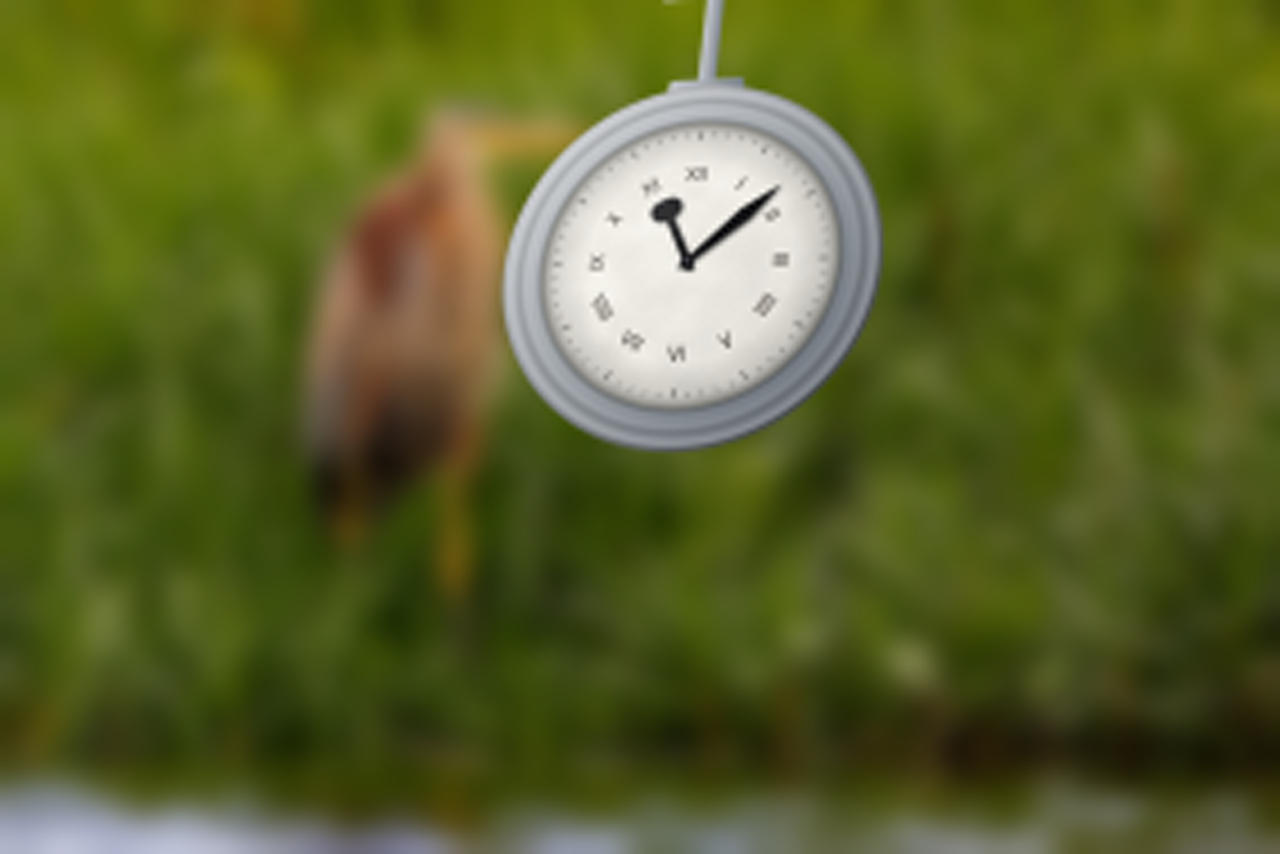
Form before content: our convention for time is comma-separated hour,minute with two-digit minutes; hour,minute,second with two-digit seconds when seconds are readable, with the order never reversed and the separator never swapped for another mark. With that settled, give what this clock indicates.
11,08
